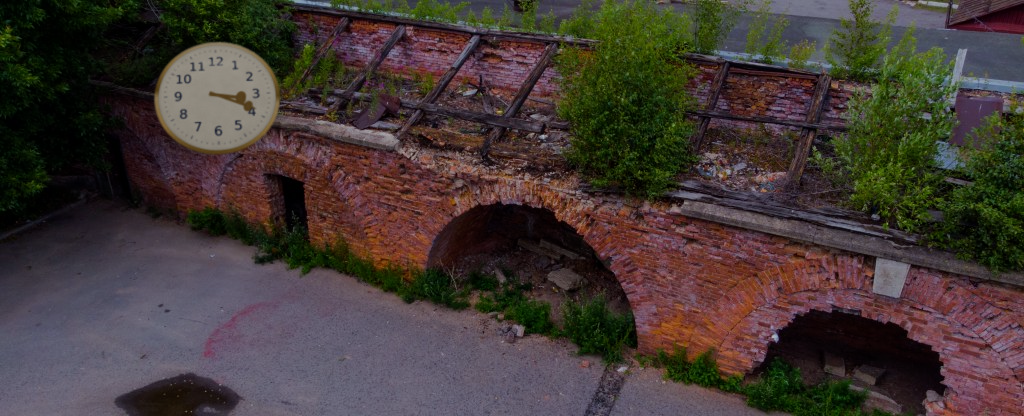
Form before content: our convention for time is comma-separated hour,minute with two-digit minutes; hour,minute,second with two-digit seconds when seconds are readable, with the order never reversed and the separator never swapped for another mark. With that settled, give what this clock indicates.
3,19
